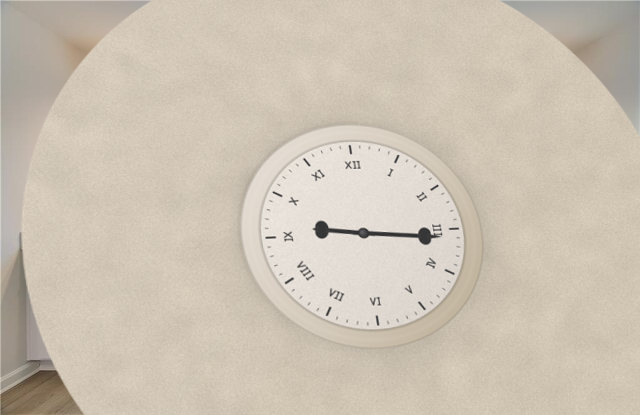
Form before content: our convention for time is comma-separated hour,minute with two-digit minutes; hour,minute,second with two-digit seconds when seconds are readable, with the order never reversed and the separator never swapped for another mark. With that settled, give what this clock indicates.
9,16
